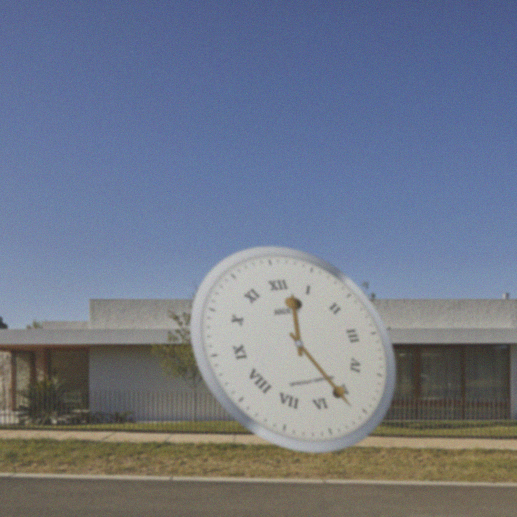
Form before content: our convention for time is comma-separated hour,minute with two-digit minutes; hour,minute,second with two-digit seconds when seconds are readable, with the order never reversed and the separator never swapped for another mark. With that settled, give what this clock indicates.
12,26
